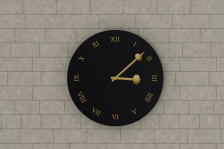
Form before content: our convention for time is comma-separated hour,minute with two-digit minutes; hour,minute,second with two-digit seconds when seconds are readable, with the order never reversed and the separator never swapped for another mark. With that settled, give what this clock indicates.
3,08
